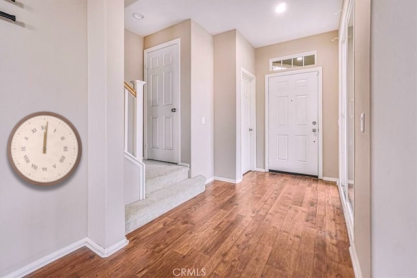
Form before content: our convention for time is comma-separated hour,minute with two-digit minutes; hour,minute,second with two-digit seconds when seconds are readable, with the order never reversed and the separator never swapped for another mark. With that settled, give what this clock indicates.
12,01
